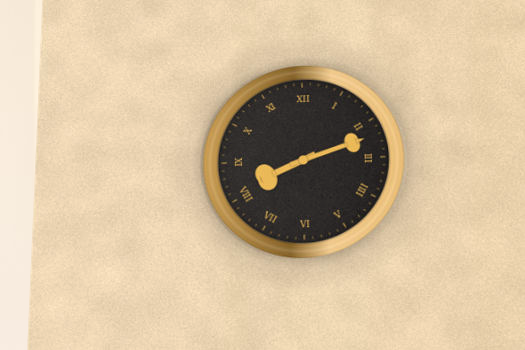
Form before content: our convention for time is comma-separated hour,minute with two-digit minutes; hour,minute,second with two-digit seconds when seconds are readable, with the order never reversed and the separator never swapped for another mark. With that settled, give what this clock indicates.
8,12
